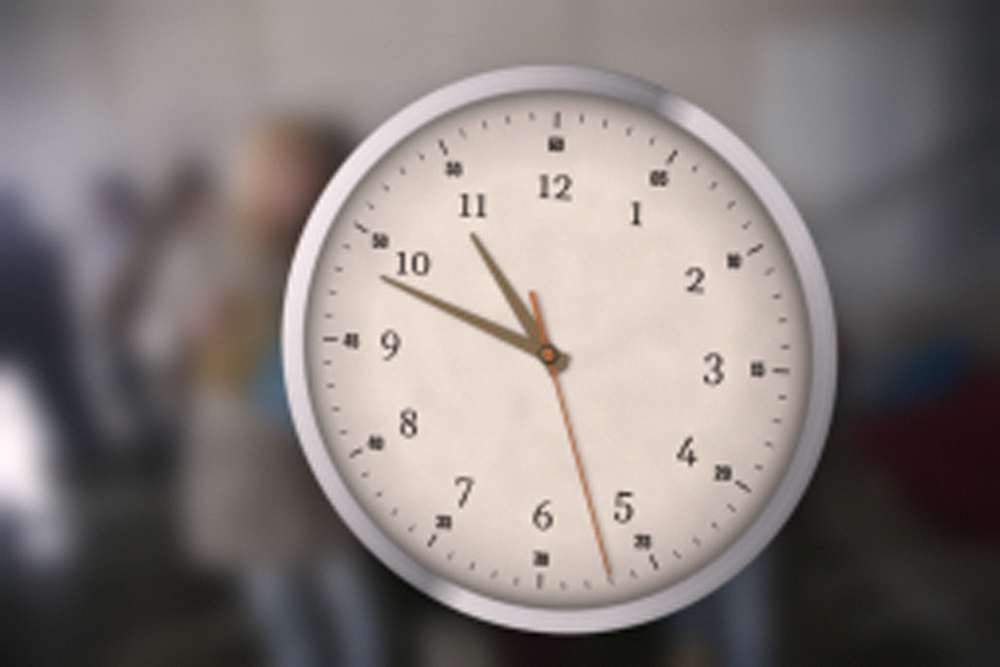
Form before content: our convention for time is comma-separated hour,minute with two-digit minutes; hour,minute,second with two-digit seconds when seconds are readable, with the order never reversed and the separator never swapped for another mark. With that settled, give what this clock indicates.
10,48,27
